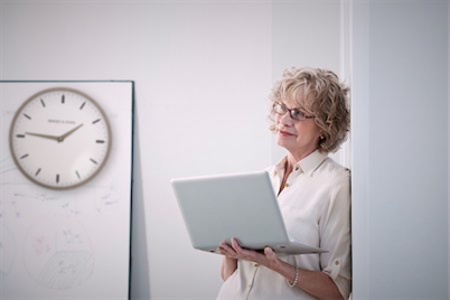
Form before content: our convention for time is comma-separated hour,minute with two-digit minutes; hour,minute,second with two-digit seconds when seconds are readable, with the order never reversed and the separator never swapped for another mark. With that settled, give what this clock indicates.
1,46
